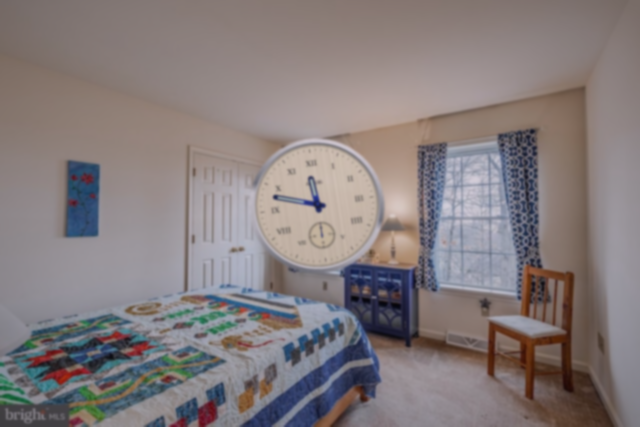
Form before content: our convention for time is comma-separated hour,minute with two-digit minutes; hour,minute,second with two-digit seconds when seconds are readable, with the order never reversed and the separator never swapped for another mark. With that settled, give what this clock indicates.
11,48
